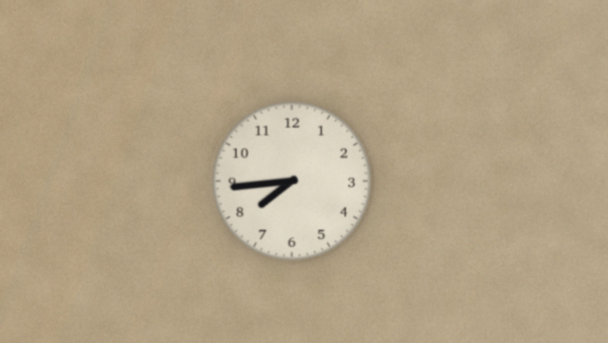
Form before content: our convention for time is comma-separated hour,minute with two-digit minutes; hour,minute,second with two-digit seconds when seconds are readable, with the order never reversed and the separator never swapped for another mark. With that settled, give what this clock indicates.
7,44
